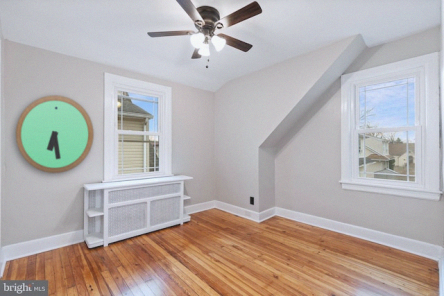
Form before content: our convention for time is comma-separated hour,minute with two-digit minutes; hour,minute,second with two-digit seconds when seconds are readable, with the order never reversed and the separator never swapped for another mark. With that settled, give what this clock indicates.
6,28
